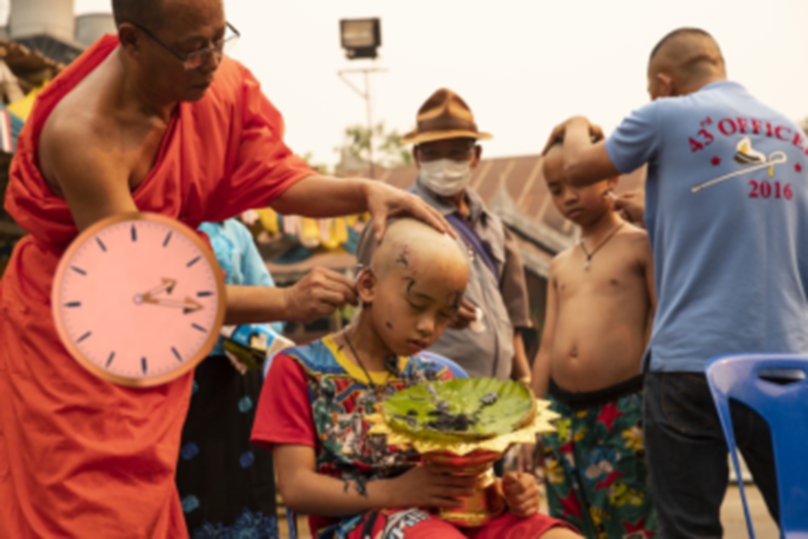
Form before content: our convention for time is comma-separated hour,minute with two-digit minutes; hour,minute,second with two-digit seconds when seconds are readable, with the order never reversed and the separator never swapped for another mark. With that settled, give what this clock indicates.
2,17
